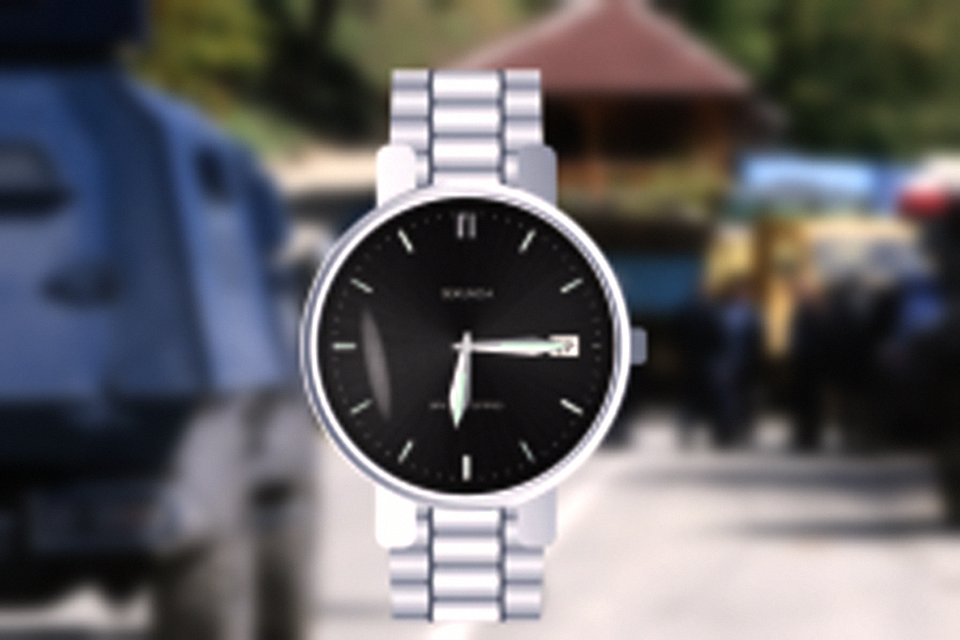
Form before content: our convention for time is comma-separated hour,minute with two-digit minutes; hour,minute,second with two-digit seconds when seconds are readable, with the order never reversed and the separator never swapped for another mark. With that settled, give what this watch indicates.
6,15
